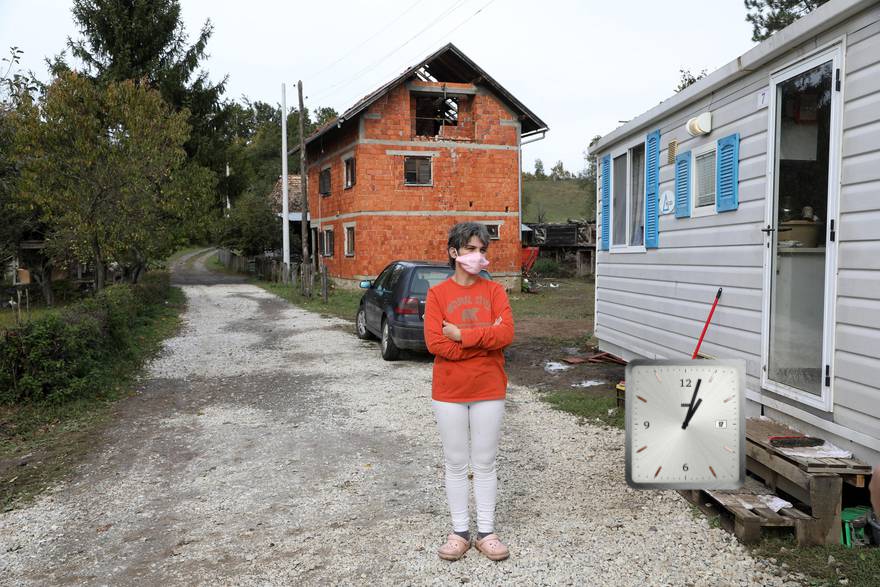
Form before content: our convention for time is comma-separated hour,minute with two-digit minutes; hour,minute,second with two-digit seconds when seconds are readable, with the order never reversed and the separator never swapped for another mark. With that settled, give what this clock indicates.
1,03
